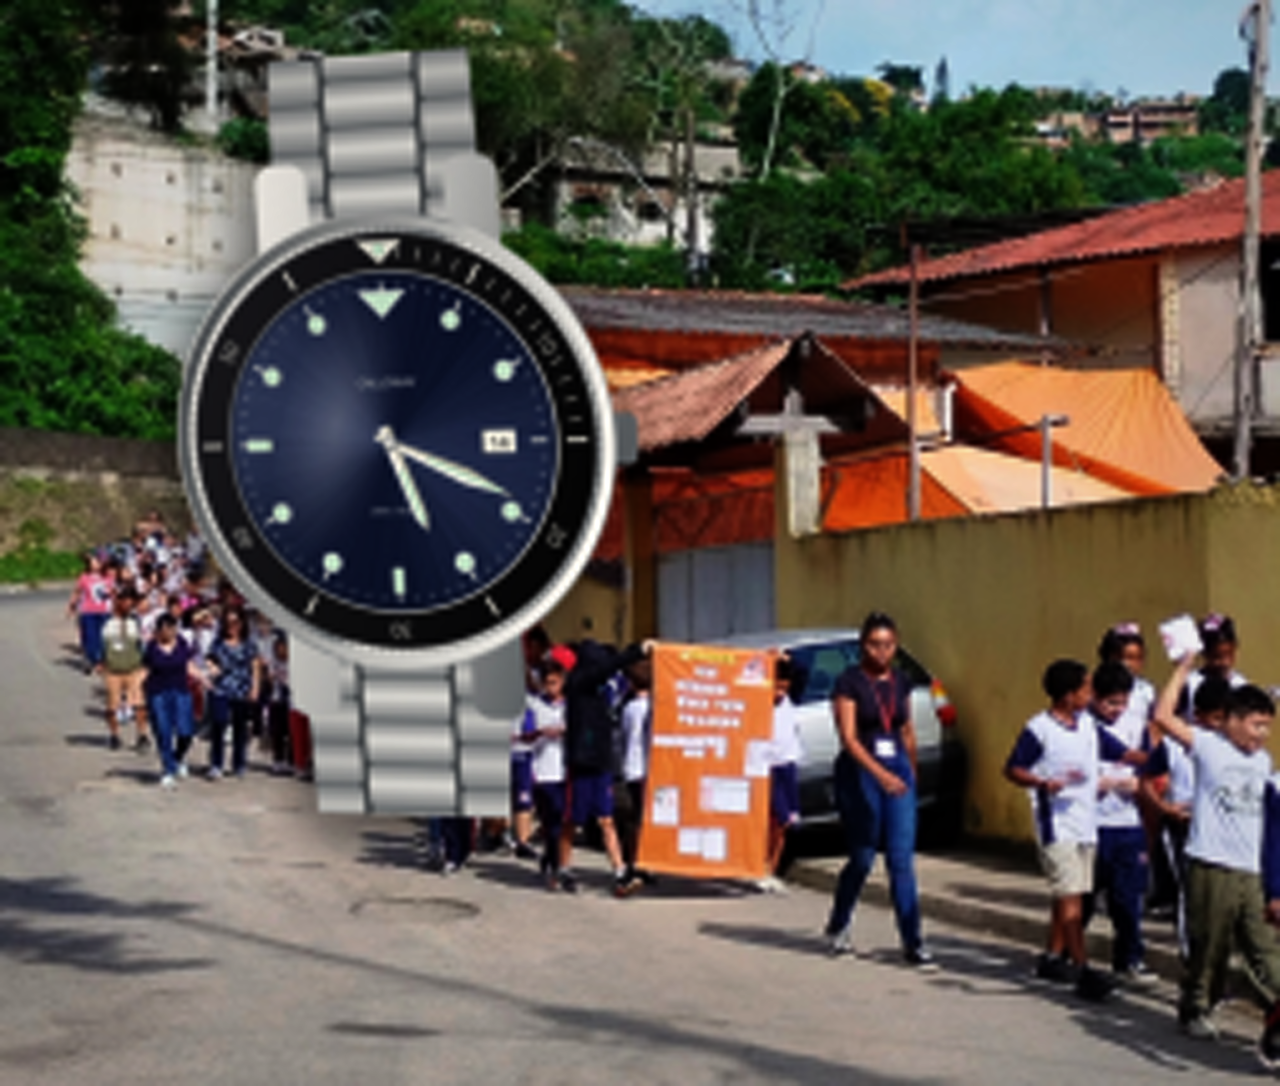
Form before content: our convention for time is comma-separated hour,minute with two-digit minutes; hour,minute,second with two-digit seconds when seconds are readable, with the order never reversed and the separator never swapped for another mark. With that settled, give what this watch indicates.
5,19
